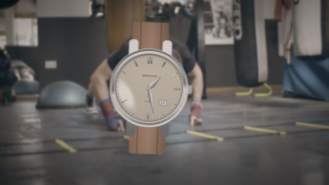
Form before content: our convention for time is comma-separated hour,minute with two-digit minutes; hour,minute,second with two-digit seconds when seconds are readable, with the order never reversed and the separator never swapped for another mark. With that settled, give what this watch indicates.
1,28
